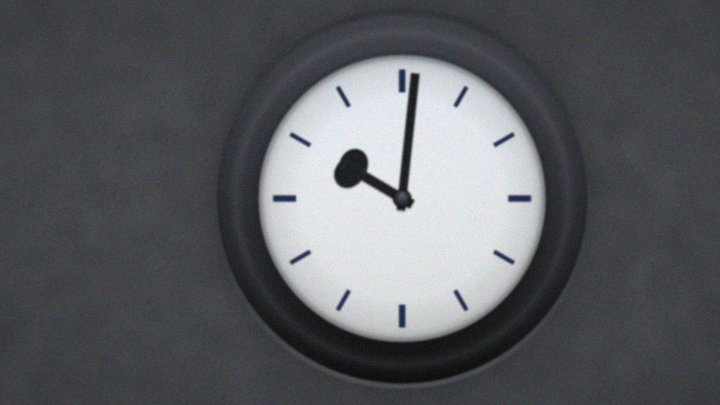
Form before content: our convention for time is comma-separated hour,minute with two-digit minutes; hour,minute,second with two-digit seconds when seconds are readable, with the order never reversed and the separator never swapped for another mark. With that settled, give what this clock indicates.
10,01
